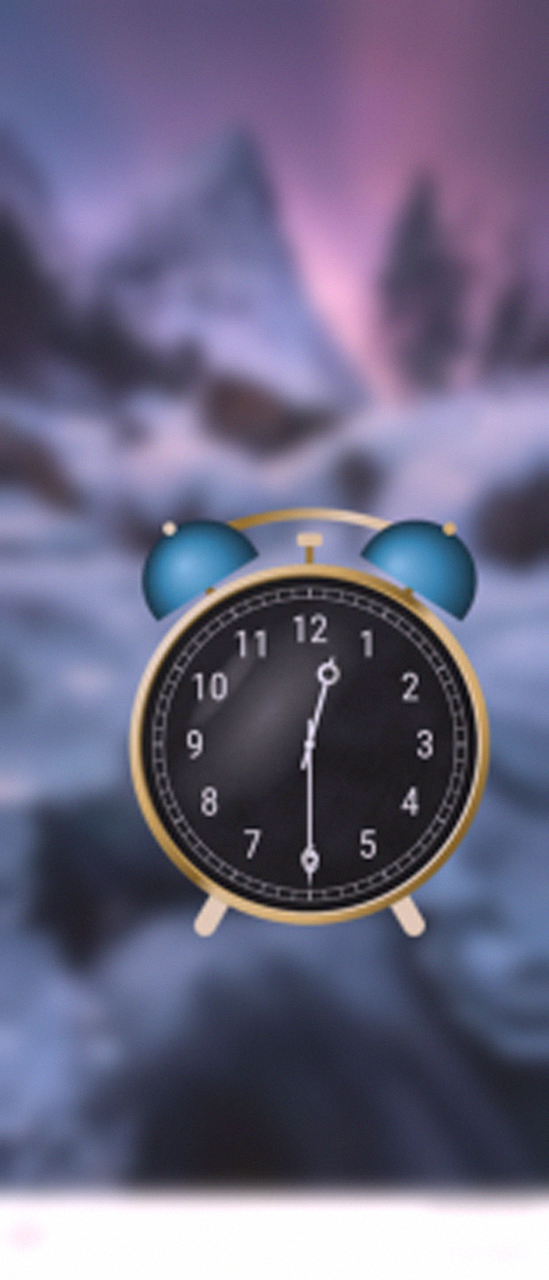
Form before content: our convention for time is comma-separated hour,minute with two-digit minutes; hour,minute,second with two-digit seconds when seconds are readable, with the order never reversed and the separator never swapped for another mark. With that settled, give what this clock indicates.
12,30
